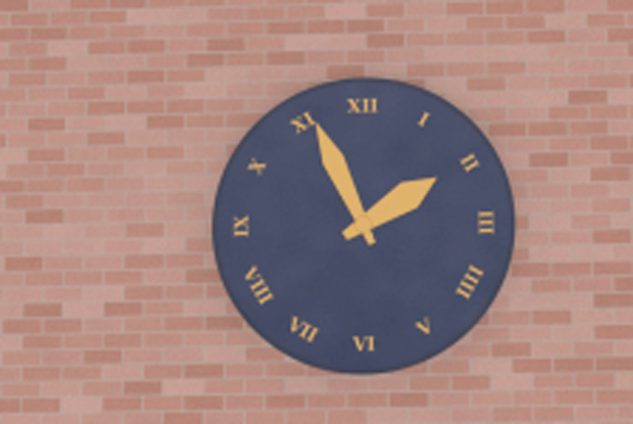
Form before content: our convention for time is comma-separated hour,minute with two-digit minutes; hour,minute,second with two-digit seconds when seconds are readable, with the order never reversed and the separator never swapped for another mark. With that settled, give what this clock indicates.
1,56
